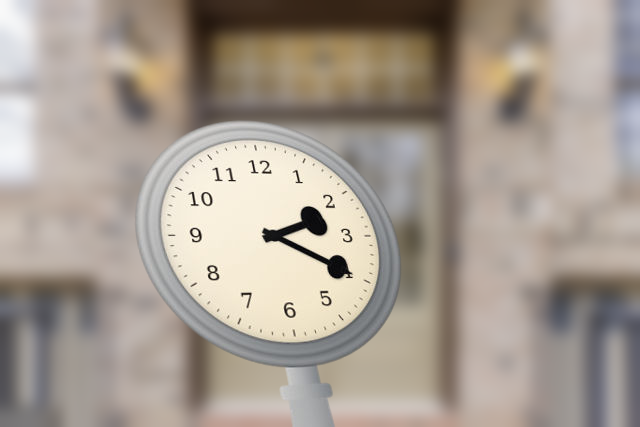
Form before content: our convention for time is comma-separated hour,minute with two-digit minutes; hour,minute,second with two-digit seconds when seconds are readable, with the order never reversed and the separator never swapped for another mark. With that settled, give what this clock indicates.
2,20
